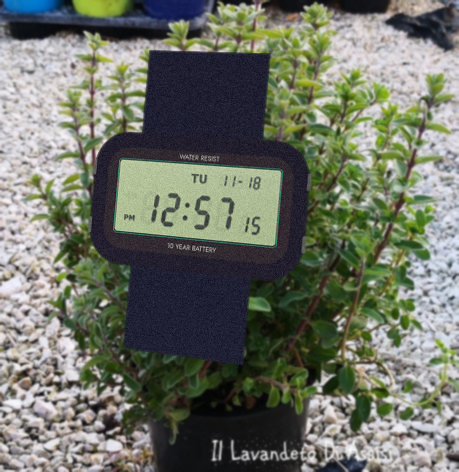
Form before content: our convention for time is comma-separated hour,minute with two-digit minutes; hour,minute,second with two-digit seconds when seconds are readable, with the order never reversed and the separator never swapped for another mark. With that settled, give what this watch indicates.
12,57,15
